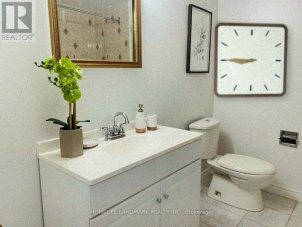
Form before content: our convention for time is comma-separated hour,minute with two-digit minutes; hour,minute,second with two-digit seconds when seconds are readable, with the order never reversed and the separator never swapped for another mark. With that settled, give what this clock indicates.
8,45
